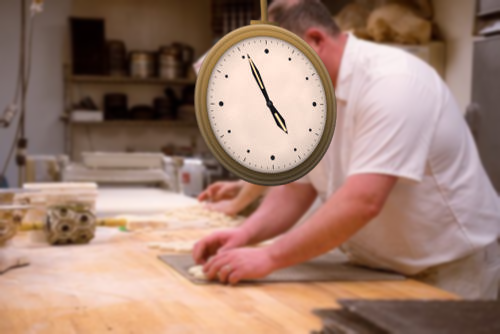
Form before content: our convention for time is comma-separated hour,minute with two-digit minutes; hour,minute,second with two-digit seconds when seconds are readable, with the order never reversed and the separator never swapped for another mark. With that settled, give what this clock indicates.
4,56
